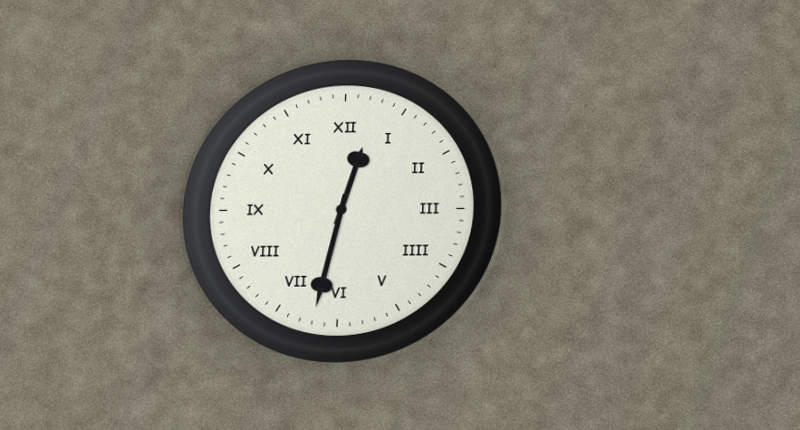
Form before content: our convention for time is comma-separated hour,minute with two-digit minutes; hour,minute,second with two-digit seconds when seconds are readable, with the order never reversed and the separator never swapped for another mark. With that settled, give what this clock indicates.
12,32
